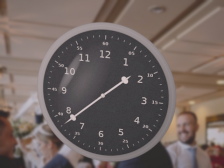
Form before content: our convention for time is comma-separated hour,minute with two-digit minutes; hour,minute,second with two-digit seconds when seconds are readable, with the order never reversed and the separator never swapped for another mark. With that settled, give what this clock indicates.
1,38
